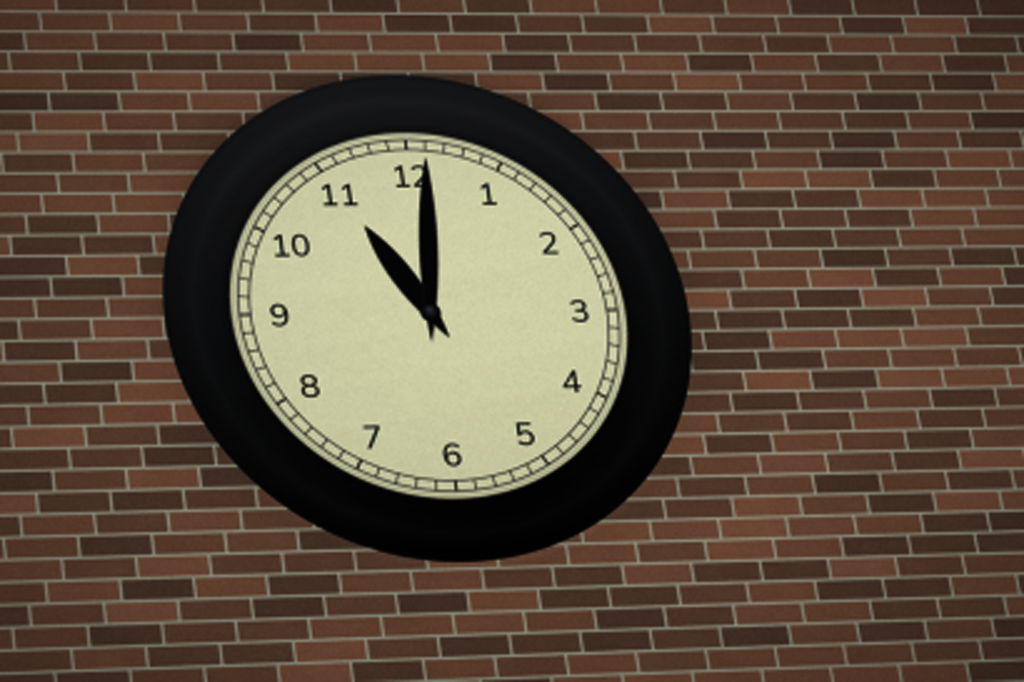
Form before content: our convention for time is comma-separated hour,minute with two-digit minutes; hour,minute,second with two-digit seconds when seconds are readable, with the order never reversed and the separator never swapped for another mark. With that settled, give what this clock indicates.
11,01
